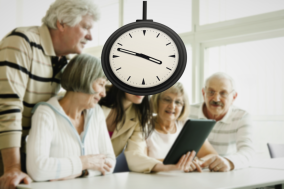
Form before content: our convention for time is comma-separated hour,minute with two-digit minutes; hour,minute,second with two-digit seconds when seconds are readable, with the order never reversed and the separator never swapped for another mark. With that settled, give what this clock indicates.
3,48
